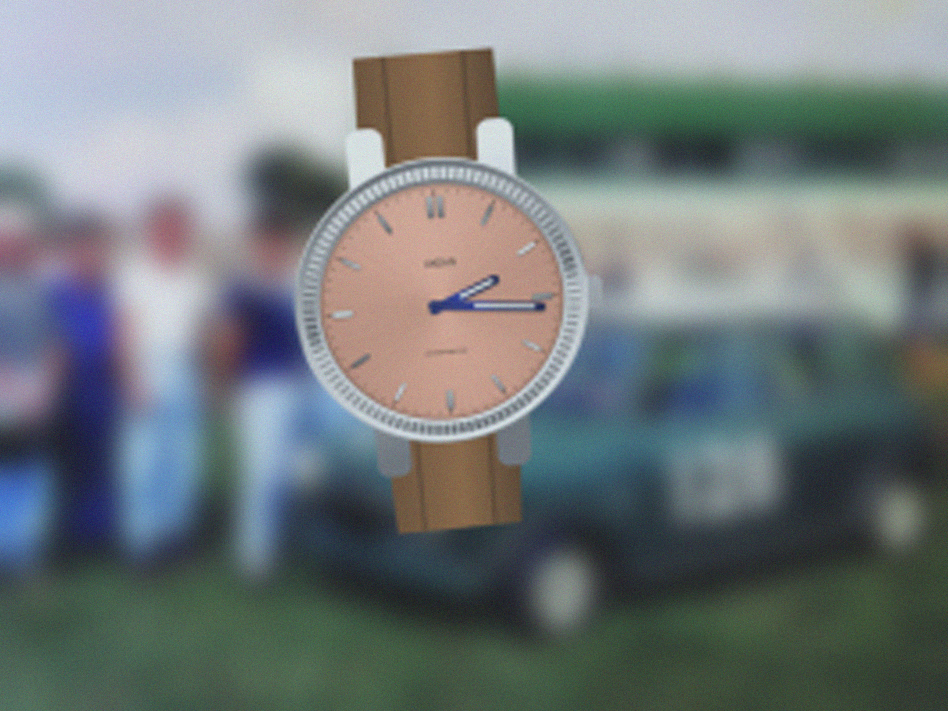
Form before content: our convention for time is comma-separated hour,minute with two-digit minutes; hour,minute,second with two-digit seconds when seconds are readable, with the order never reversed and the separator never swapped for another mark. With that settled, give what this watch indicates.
2,16
